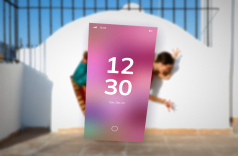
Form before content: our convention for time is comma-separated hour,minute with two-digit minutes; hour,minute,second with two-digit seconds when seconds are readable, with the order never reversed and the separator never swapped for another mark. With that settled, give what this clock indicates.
12,30
